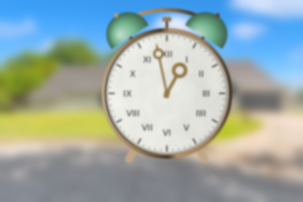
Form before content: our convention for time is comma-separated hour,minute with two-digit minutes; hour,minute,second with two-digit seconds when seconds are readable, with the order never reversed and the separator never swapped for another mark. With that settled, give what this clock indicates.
12,58
